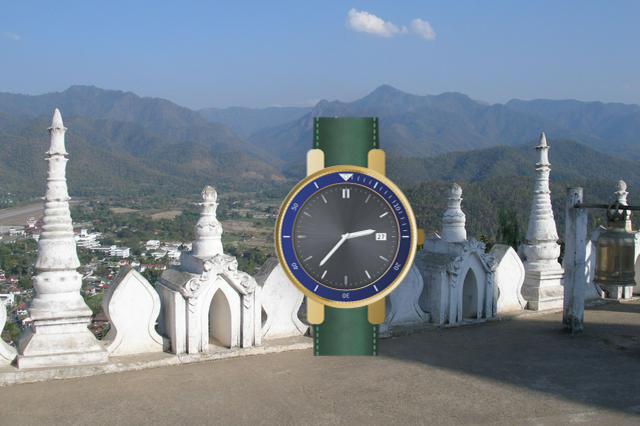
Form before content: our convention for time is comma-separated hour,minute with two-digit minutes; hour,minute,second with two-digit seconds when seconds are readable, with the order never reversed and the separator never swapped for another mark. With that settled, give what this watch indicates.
2,37
